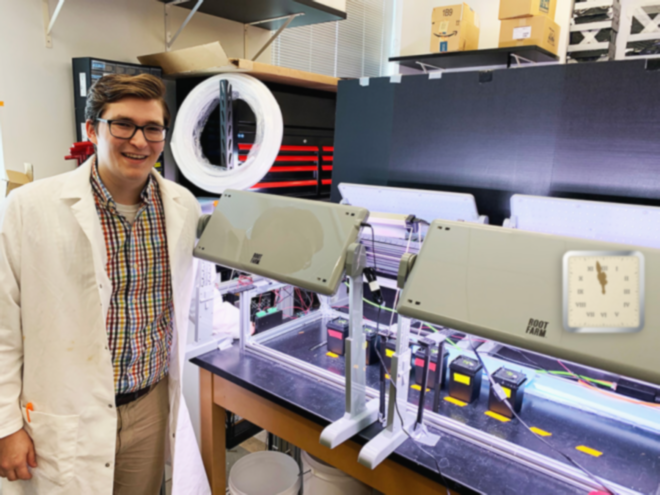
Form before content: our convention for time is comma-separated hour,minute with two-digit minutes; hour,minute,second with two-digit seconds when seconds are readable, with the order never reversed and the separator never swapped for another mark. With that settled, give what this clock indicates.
11,58
